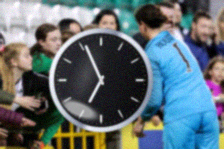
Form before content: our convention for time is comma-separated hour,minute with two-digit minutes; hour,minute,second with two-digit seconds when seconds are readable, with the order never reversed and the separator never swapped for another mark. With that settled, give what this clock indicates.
6,56
